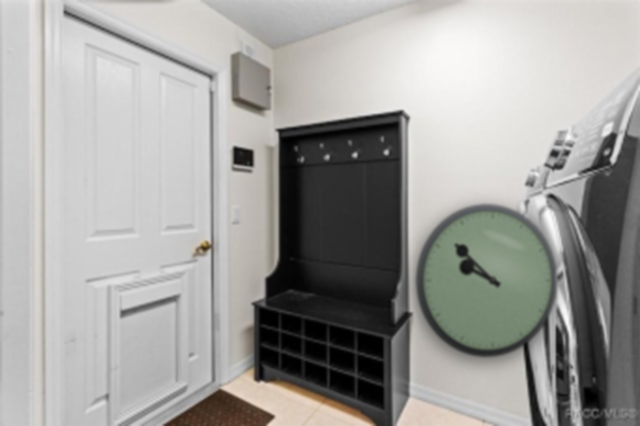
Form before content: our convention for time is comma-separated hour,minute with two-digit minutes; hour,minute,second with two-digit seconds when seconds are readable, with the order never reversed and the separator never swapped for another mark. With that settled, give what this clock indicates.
9,52
